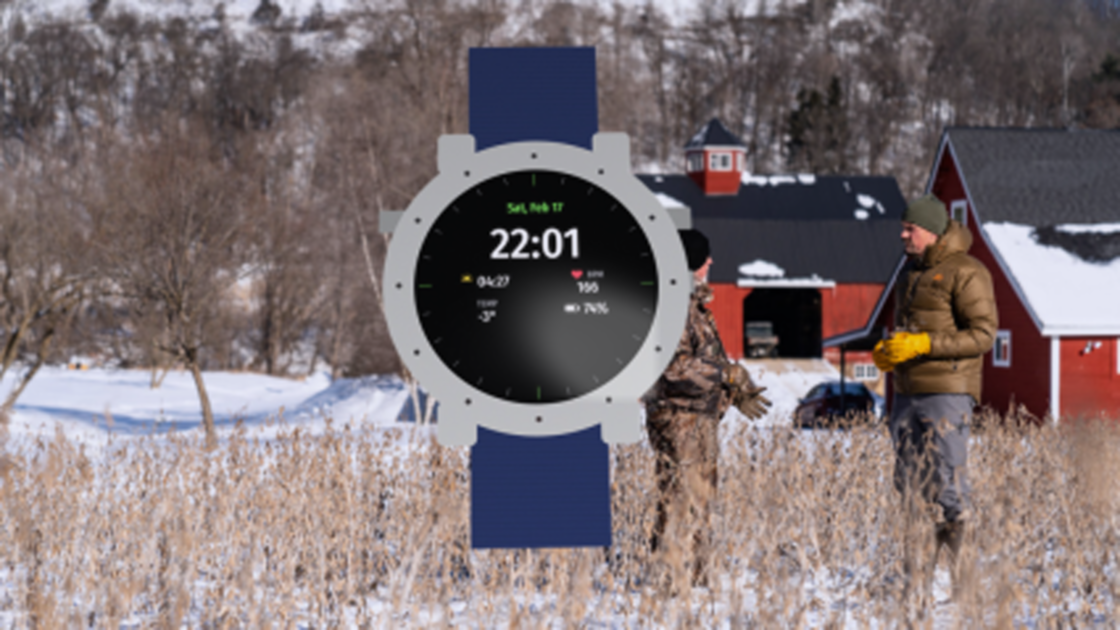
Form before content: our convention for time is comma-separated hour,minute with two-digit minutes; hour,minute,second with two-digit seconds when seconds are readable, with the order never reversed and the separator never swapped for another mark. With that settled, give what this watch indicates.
22,01
